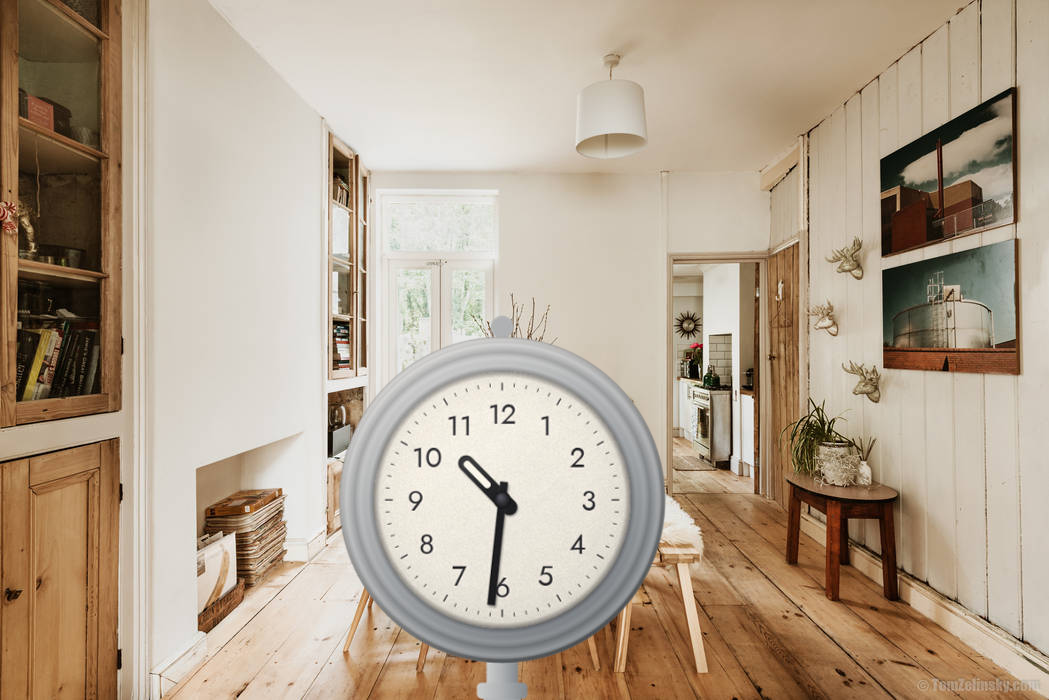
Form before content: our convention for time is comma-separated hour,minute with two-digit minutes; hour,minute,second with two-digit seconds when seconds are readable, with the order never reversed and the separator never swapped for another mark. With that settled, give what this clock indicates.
10,31
